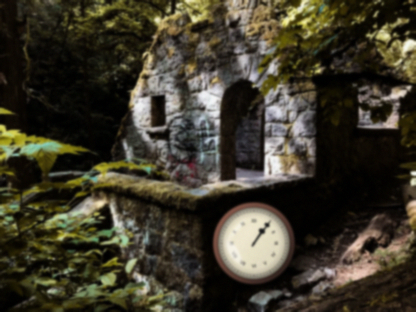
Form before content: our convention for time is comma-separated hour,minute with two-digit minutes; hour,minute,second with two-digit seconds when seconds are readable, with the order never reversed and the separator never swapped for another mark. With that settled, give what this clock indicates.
1,06
